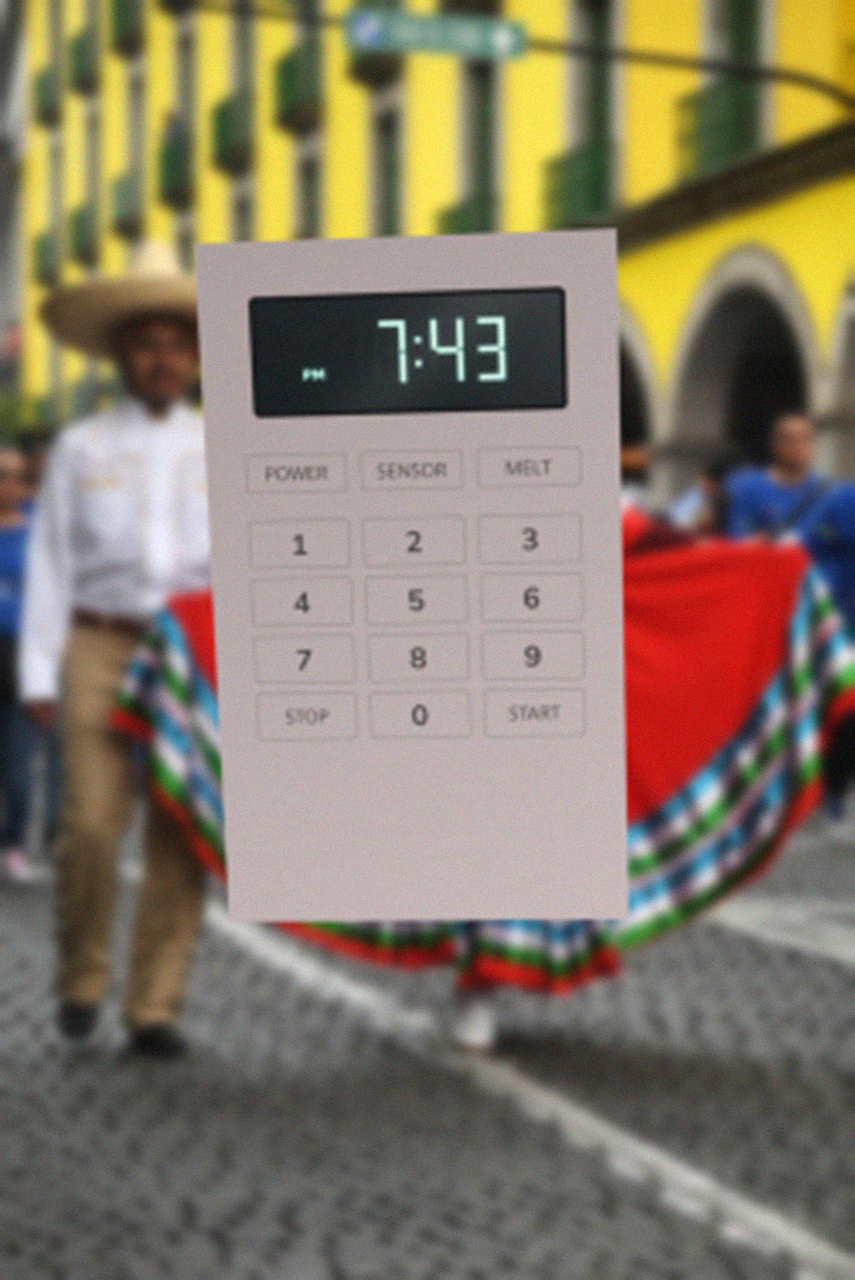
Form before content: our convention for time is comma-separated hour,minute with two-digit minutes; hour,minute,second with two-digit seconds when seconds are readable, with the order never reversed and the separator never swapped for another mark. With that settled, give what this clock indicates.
7,43
